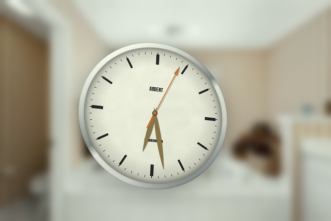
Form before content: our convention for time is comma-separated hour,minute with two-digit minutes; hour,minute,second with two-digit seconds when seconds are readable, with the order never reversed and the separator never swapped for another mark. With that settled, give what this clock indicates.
6,28,04
